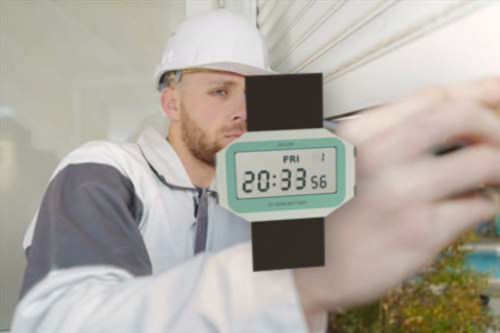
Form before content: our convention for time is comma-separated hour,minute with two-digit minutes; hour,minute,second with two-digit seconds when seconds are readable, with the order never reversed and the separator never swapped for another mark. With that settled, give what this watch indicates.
20,33,56
